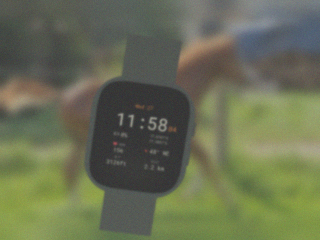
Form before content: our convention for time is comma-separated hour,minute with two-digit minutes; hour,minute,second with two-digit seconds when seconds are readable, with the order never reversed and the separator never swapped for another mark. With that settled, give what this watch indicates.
11,58
